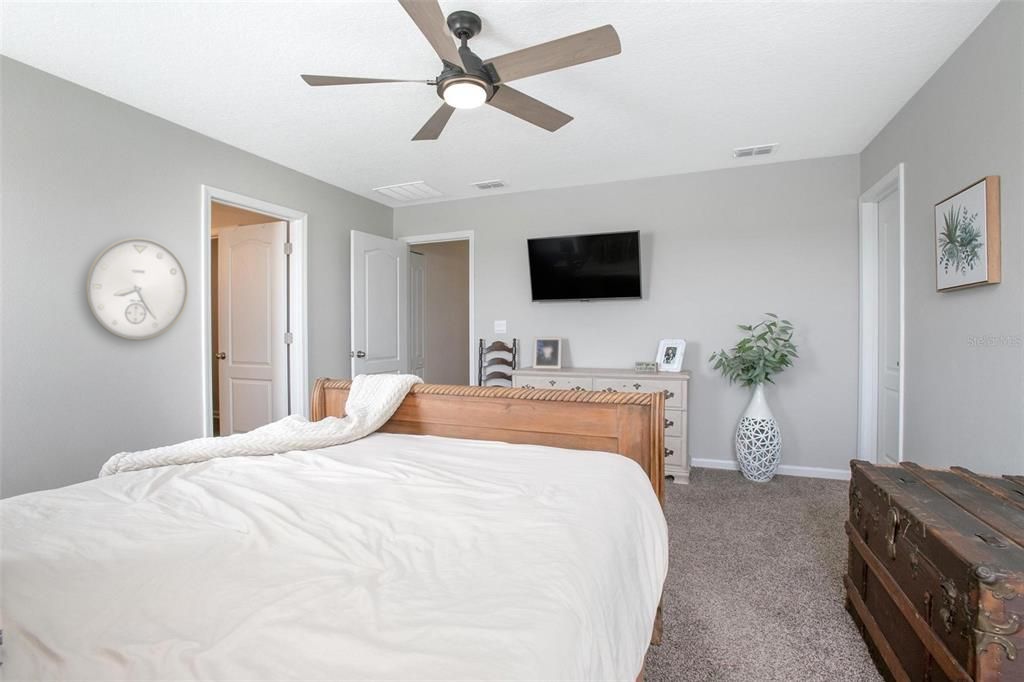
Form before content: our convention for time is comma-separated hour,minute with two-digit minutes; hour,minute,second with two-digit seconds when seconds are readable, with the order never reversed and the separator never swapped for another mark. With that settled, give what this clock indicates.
8,24
